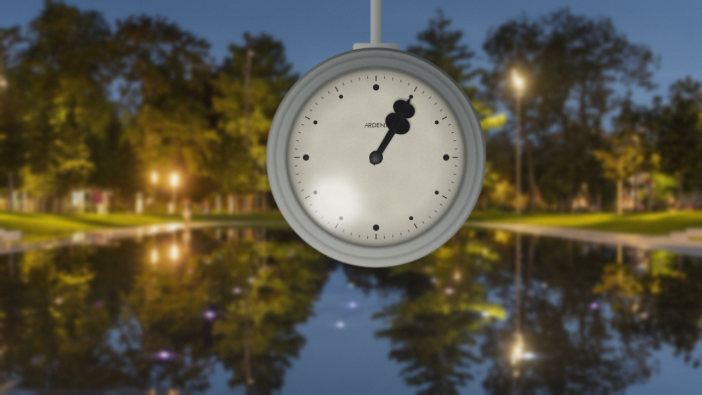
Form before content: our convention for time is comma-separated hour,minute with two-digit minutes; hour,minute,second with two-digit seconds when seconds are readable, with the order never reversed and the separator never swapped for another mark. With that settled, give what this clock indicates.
1,05
